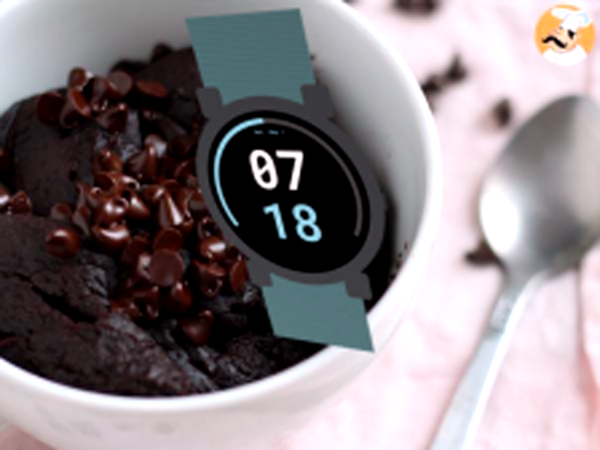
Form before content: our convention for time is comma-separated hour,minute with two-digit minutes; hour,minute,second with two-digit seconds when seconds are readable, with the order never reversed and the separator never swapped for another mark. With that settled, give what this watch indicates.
7,18
